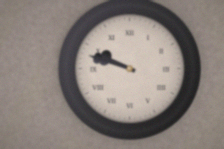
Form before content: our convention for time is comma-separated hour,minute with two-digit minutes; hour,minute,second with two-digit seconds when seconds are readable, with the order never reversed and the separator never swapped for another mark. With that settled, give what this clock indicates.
9,48
